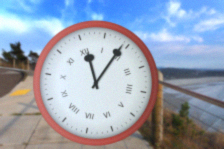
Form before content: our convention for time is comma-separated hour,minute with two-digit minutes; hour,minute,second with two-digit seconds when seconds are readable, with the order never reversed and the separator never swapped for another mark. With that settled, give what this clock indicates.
12,09
